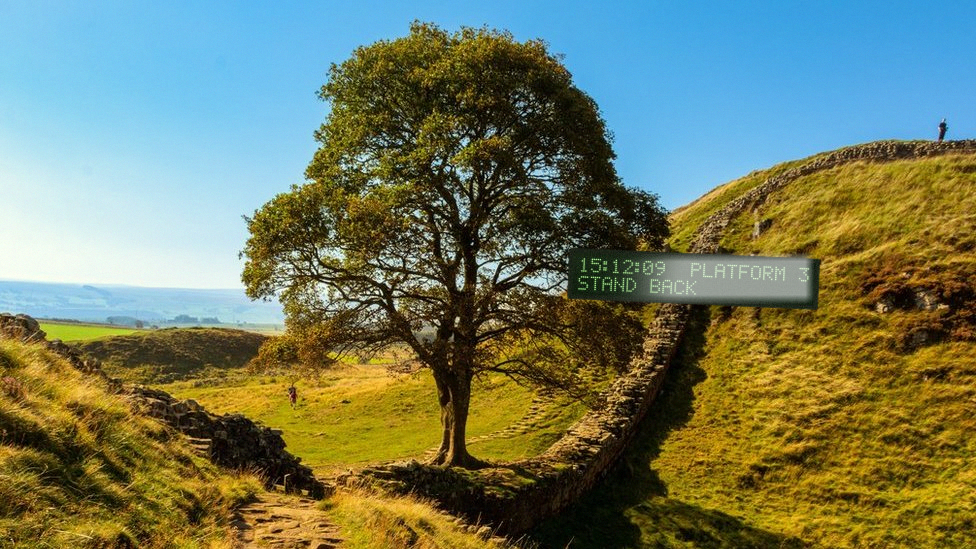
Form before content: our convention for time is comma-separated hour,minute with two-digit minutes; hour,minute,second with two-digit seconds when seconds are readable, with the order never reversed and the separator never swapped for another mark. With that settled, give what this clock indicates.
15,12,09
